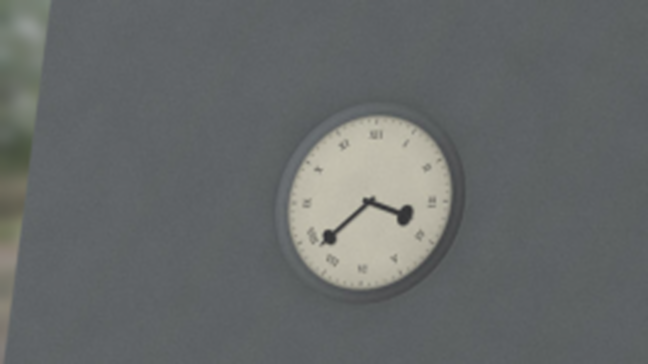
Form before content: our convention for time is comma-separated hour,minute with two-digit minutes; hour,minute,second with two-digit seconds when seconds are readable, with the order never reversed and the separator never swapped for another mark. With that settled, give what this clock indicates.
3,38
